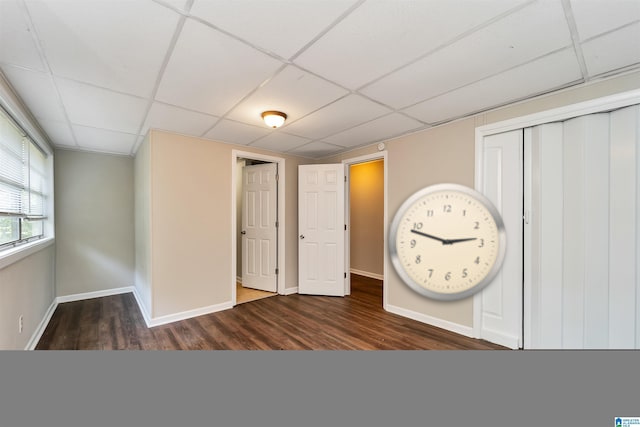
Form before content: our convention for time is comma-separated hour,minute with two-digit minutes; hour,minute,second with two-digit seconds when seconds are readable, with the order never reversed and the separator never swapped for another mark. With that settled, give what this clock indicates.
2,48
